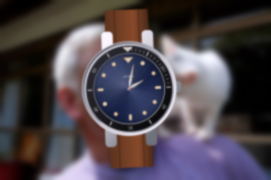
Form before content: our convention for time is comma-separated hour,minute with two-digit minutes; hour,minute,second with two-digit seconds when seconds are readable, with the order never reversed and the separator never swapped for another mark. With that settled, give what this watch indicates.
2,02
